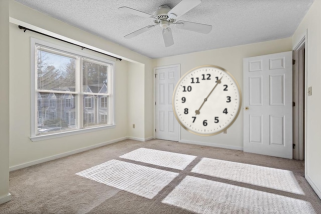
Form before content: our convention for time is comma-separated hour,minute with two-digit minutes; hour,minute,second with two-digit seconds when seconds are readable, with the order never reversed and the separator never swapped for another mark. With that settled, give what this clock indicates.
7,06
